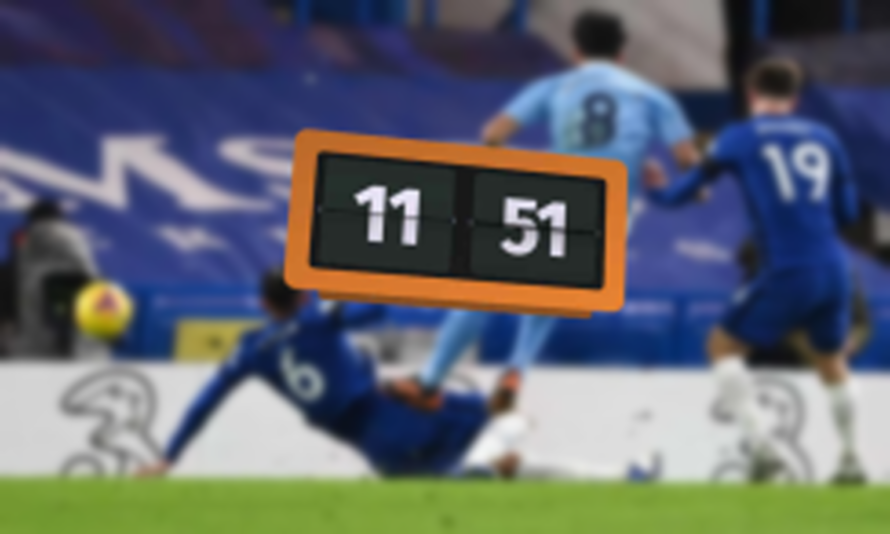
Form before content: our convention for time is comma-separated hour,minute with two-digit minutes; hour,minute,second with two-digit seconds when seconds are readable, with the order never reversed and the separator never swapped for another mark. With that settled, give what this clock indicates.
11,51
